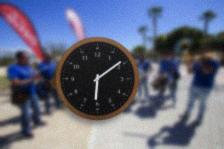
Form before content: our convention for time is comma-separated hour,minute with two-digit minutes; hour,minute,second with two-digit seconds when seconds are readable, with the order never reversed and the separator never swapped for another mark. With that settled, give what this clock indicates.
6,09
